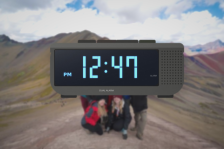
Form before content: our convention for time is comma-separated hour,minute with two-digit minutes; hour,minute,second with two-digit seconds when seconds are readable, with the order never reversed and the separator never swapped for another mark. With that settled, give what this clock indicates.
12,47
